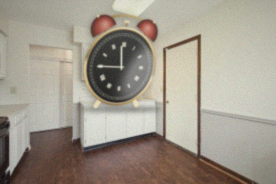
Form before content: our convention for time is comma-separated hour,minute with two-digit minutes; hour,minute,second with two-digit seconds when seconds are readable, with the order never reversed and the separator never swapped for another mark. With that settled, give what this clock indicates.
11,45
